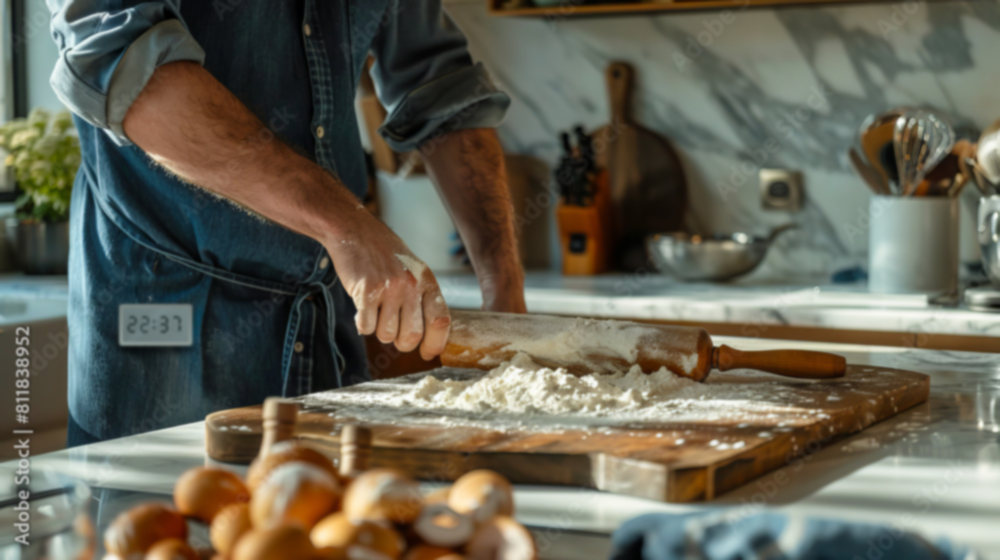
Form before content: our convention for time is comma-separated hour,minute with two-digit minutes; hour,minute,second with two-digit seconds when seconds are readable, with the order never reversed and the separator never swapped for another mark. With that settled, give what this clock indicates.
22,37
